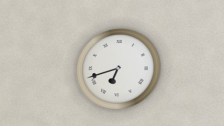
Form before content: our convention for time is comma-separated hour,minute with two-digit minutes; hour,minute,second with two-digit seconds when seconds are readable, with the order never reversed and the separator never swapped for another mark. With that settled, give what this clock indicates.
6,42
